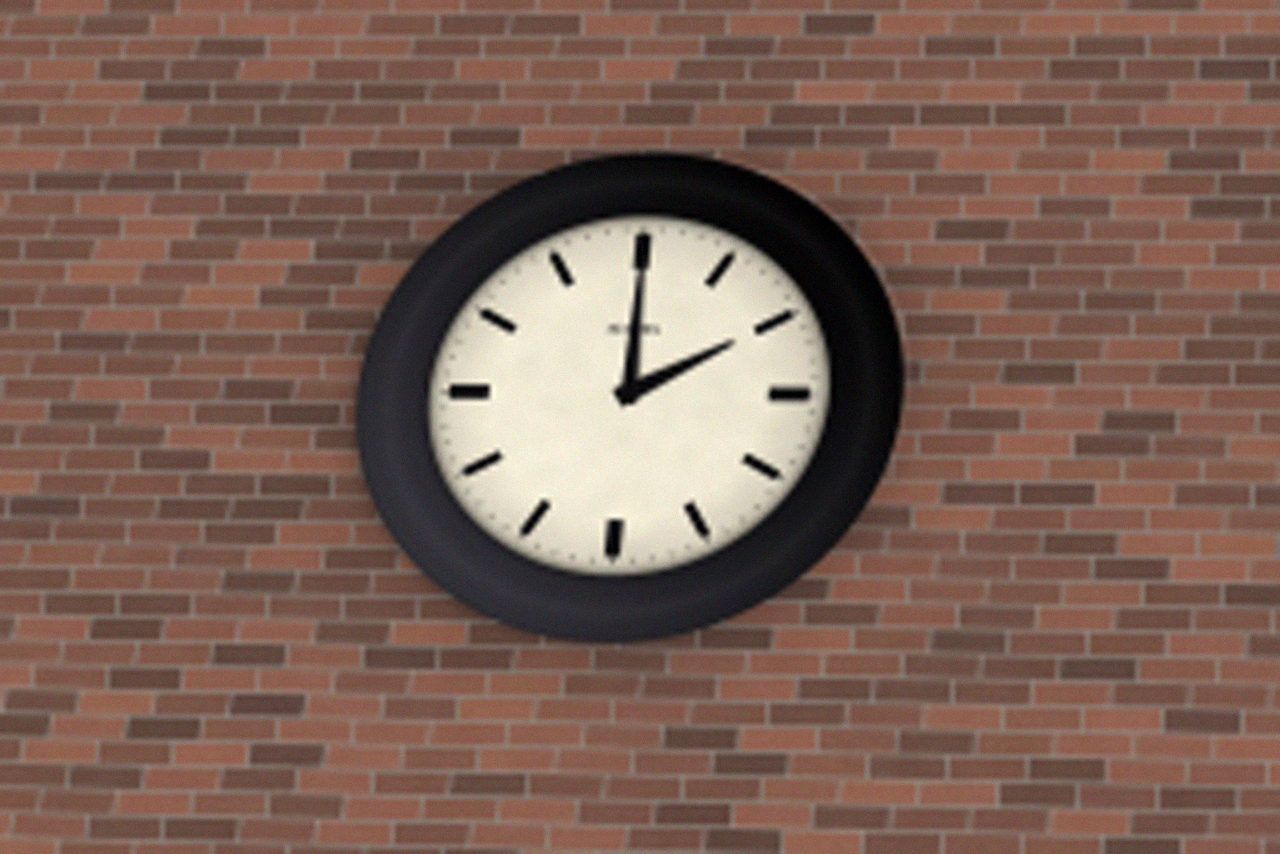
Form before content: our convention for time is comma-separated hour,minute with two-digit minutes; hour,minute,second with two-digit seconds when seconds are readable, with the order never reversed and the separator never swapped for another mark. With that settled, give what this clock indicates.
2,00
